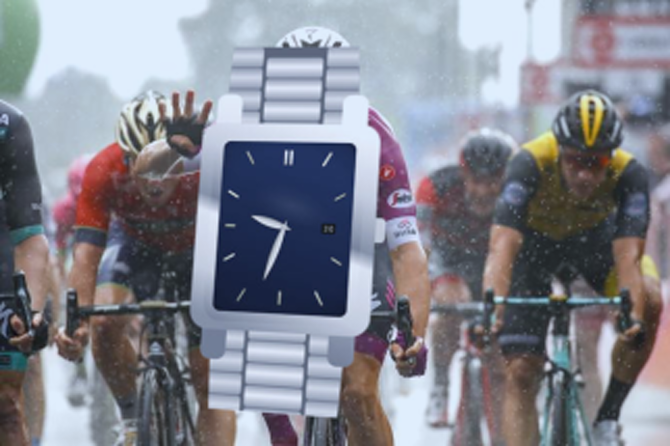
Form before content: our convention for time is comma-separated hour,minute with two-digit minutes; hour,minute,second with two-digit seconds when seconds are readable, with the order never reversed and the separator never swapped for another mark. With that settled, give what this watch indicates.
9,33
